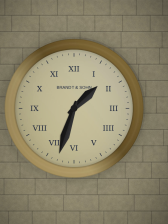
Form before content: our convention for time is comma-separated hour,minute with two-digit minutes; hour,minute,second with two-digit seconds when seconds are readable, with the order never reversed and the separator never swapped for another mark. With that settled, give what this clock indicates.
1,33
